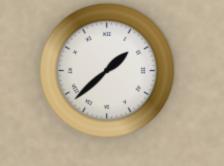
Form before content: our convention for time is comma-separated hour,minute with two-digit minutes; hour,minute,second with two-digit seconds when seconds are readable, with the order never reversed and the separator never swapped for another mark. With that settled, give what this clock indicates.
1,38
